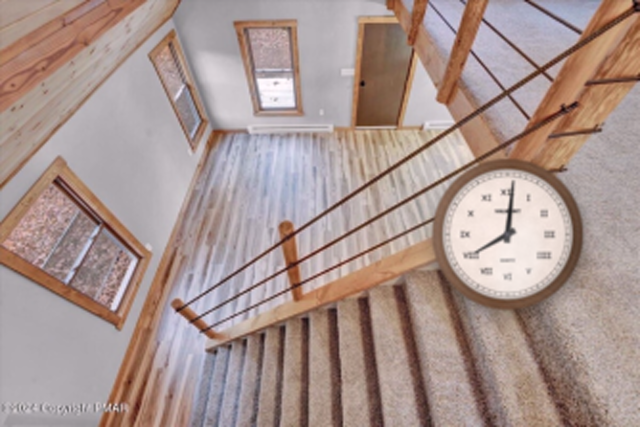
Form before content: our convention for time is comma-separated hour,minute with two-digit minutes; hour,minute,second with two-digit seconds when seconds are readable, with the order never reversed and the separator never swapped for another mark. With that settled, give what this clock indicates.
8,01
